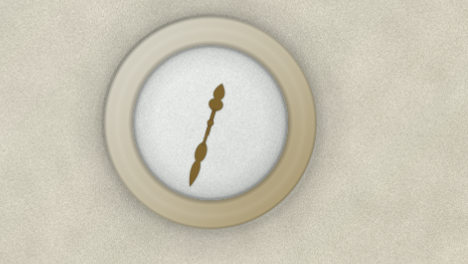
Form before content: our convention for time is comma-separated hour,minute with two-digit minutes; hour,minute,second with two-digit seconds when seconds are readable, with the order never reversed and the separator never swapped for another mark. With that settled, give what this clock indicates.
12,33
